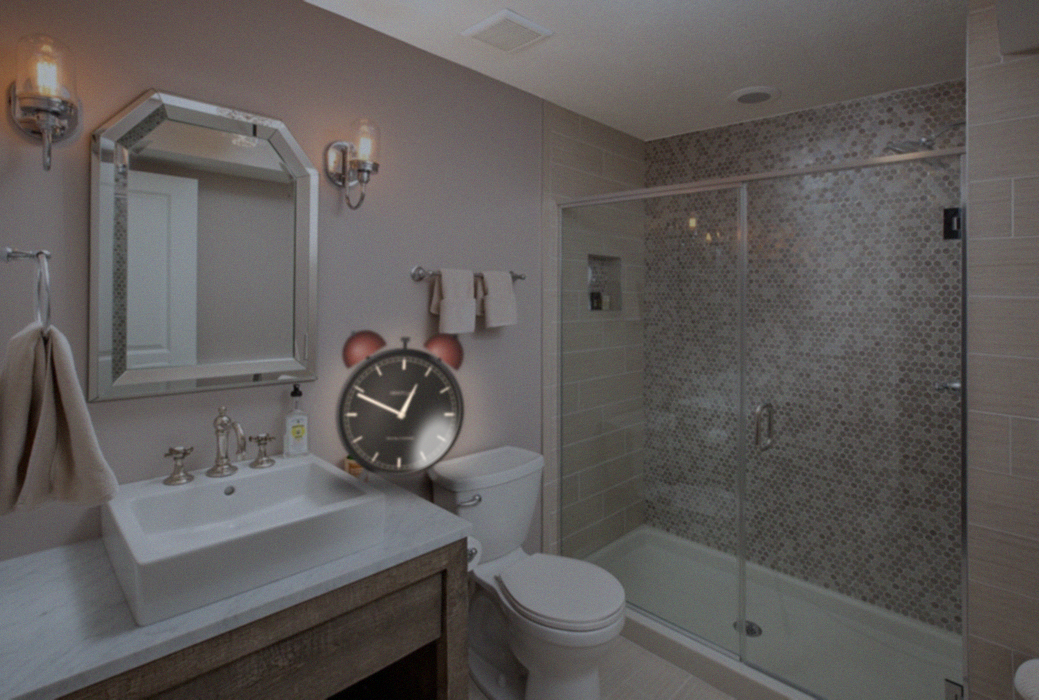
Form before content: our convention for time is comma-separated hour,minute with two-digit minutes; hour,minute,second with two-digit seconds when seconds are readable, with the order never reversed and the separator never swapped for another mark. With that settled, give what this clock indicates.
12,49
